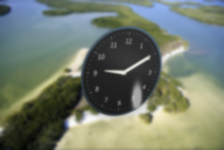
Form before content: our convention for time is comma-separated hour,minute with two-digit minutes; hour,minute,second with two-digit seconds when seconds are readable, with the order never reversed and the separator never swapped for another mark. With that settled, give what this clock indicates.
9,10
